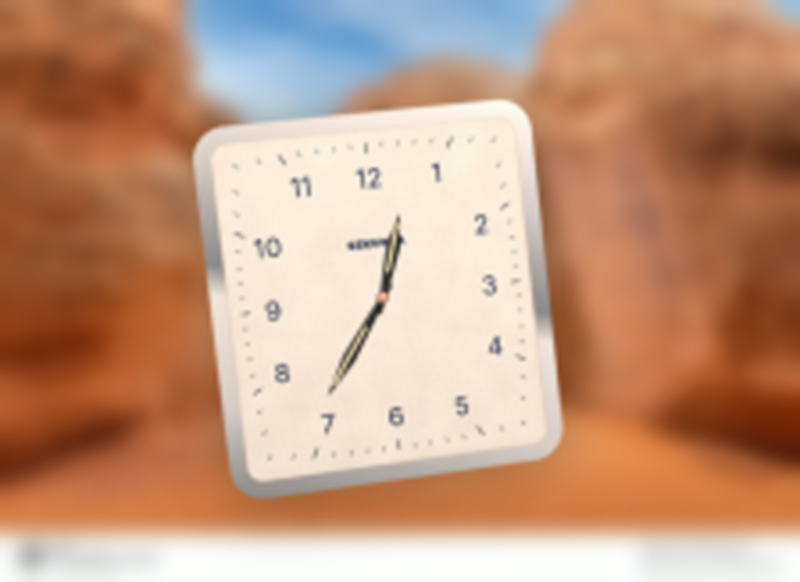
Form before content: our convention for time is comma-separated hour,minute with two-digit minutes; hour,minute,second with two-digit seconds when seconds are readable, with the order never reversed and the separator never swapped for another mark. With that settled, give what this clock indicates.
12,36
